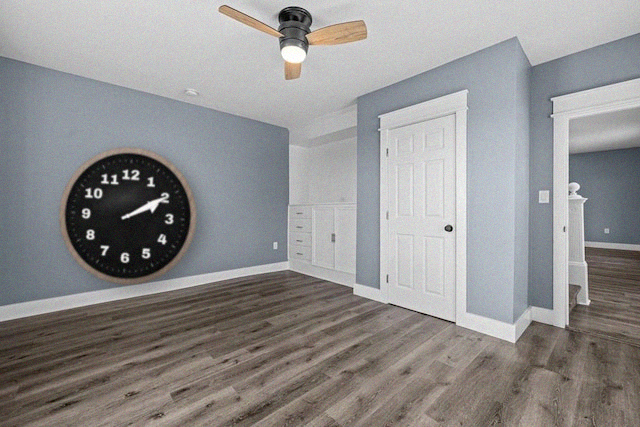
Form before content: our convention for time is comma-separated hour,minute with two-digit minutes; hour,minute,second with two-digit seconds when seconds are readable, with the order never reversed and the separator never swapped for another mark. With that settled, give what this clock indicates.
2,10
